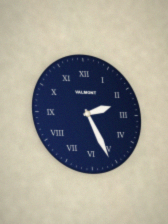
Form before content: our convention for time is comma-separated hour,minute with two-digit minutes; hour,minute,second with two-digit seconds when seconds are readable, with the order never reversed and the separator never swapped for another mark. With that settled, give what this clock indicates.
2,26
